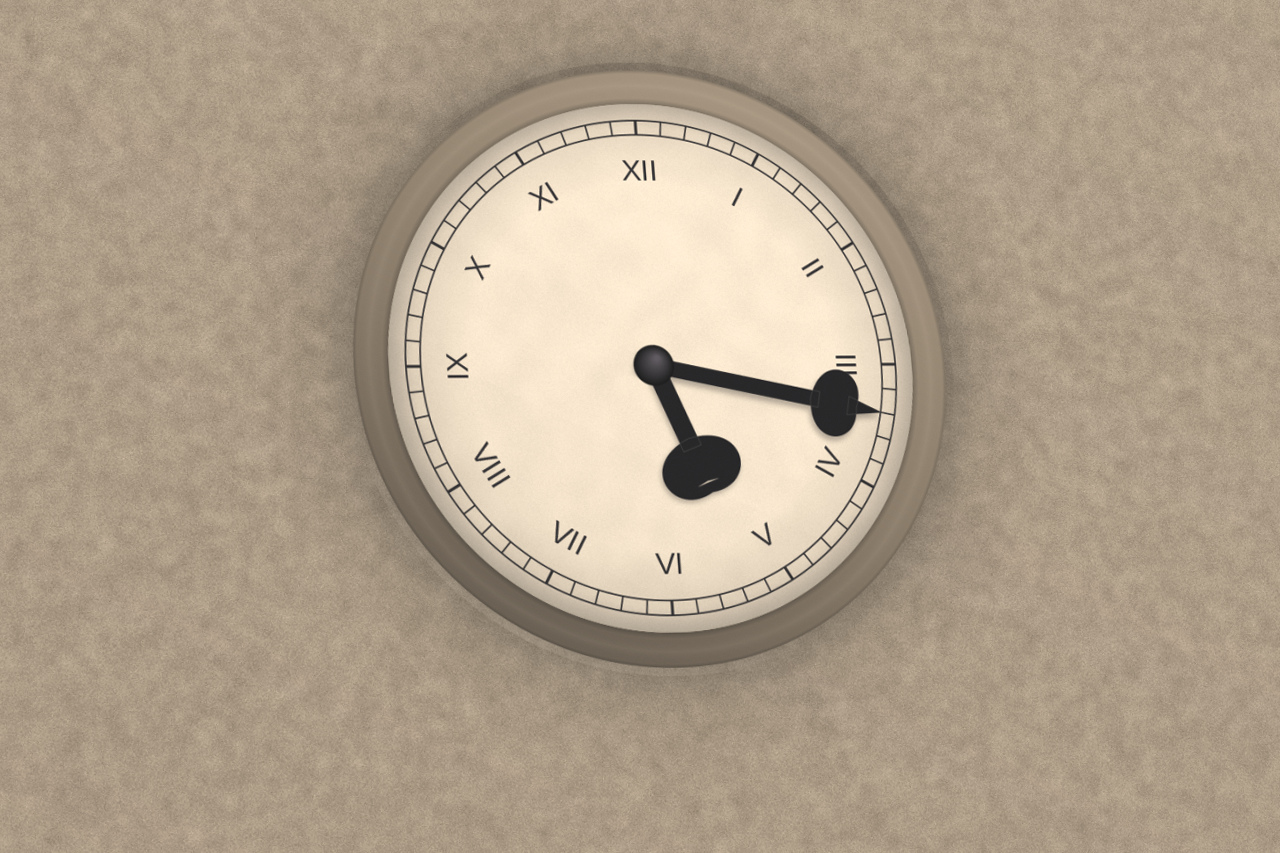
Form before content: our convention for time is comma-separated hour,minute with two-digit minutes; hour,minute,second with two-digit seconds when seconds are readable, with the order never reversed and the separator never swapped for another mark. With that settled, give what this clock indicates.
5,17
